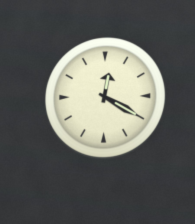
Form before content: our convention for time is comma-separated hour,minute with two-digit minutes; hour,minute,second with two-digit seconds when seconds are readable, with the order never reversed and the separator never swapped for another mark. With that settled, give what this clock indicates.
12,20
